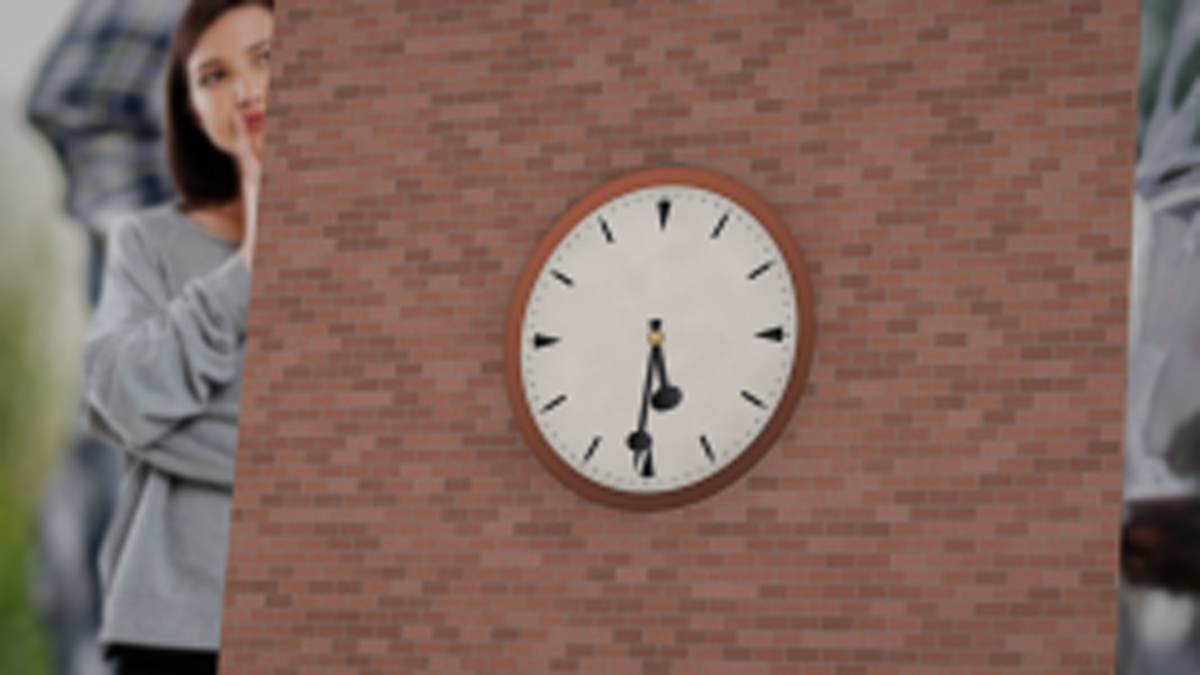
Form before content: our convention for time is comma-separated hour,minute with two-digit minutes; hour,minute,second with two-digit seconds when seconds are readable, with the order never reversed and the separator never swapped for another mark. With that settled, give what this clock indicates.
5,31
